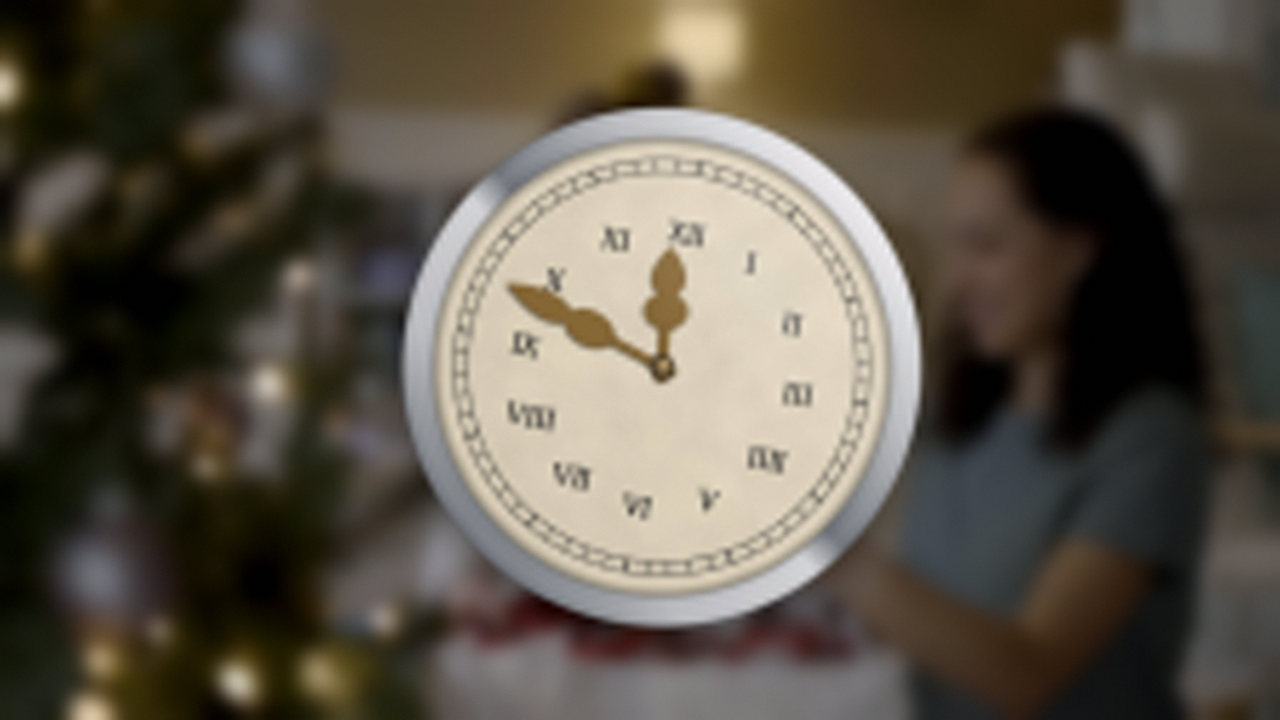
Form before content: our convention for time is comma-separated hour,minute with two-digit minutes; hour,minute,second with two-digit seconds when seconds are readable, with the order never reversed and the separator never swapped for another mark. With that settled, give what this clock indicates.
11,48
